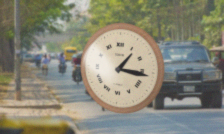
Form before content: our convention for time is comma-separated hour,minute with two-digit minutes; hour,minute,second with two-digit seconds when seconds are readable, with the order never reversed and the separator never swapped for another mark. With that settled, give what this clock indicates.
1,16
